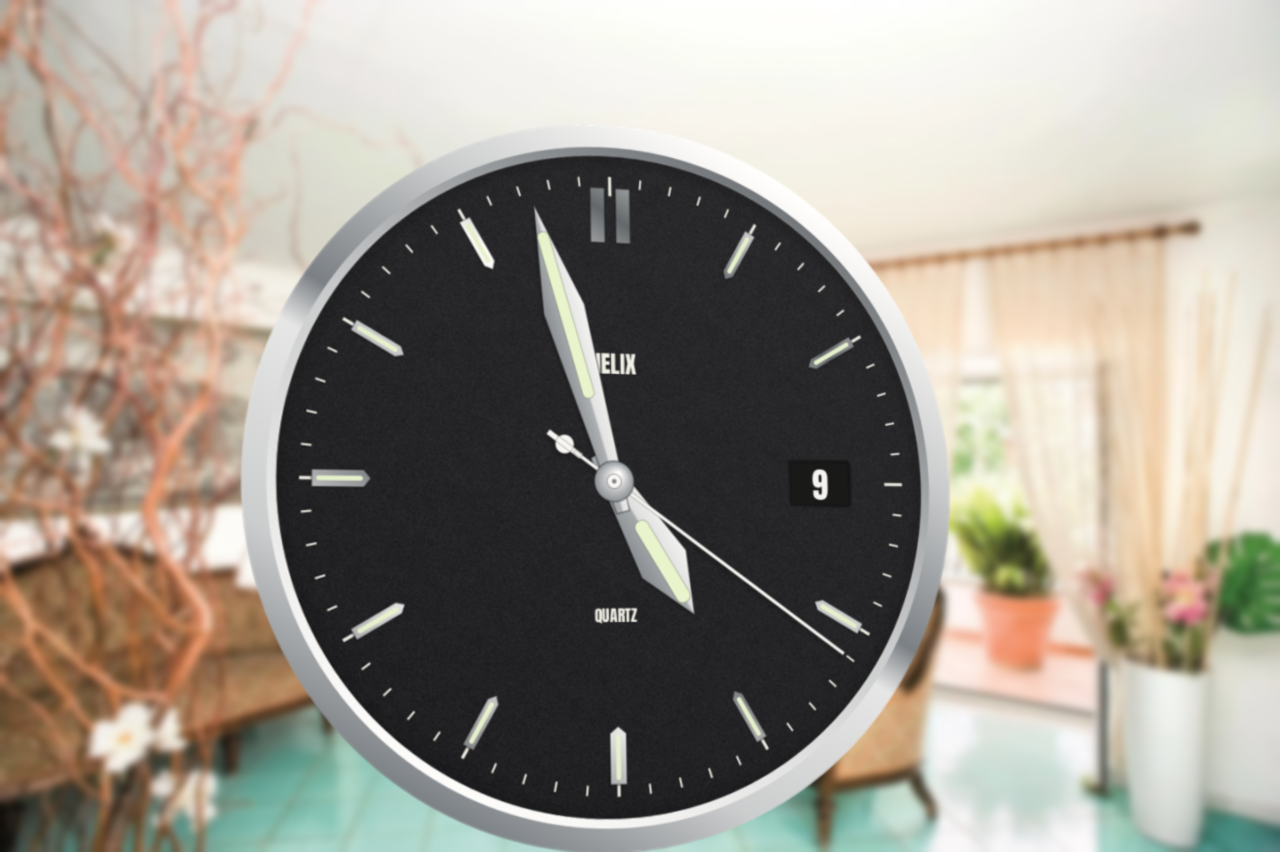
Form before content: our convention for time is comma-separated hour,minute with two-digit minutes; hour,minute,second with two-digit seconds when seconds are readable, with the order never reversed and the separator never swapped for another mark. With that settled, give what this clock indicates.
4,57,21
